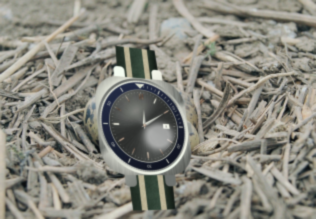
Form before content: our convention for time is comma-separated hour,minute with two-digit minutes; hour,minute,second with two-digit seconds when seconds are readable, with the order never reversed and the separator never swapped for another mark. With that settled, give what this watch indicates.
12,10
